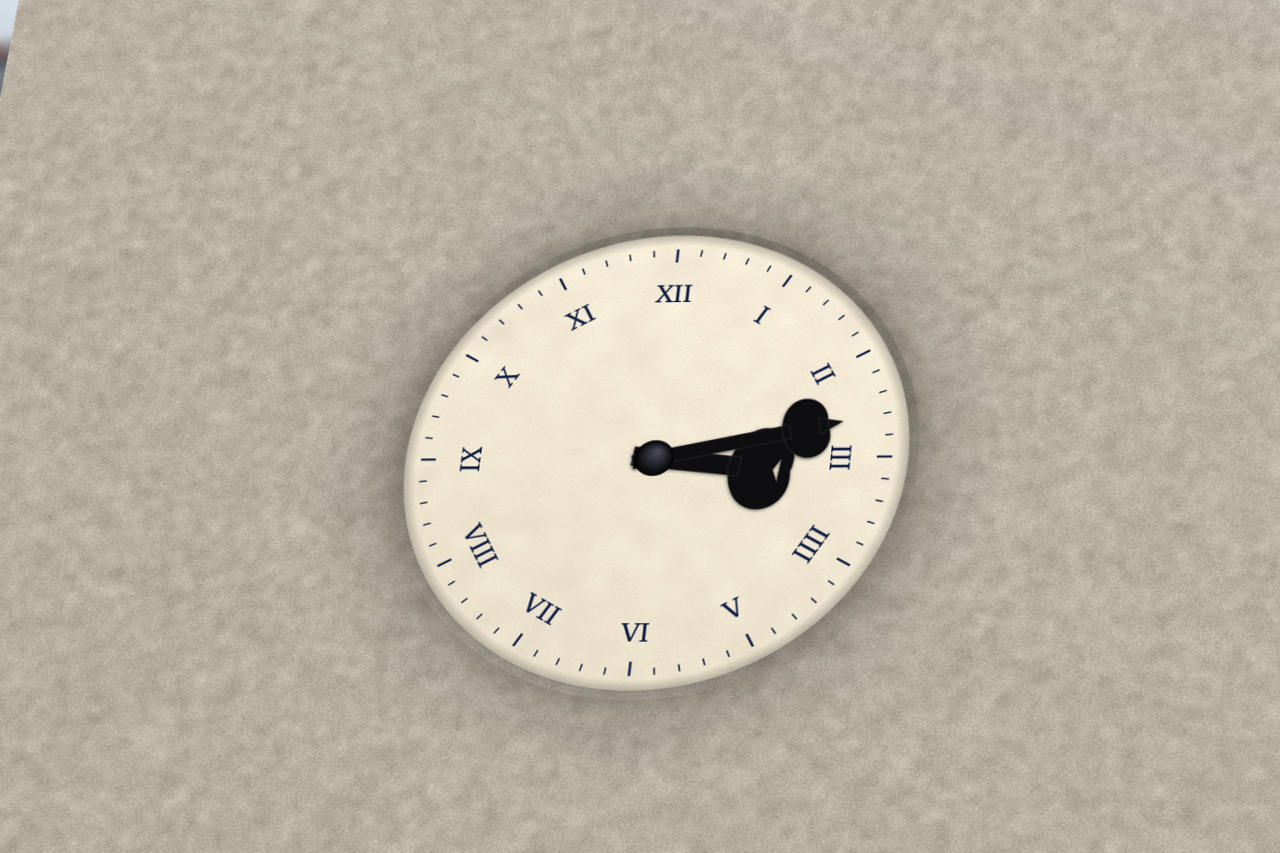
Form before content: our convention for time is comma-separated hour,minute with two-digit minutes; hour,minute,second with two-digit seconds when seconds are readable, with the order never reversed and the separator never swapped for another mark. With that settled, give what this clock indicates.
3,13
